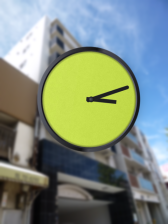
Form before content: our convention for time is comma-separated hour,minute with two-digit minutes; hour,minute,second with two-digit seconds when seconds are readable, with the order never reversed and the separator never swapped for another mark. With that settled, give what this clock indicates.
3,12
